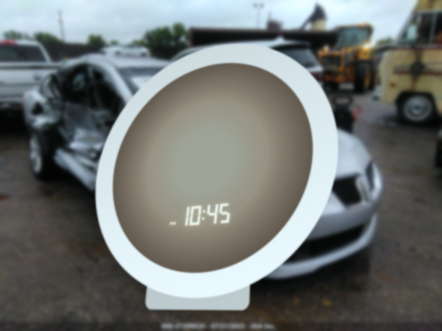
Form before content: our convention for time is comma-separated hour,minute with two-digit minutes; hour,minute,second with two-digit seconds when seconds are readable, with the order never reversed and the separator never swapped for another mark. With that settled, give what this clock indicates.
10,45
